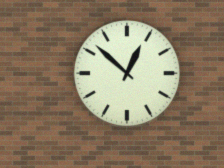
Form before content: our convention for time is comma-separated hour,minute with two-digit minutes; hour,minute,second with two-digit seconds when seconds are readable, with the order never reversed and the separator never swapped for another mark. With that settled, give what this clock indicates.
12,52
